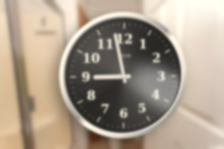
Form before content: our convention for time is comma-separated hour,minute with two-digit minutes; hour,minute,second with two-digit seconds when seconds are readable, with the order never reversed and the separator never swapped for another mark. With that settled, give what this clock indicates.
8,58
